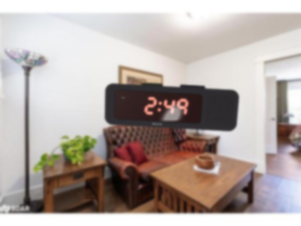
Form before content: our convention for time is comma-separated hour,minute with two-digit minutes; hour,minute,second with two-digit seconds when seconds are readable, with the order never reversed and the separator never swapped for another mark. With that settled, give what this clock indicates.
2,49
